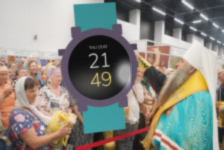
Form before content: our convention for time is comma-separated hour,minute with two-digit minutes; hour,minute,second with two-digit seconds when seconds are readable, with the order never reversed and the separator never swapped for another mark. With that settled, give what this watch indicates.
21,49
